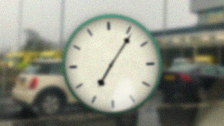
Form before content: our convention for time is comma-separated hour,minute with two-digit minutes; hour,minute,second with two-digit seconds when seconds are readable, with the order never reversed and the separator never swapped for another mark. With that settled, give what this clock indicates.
7,06
